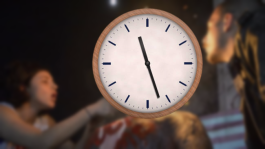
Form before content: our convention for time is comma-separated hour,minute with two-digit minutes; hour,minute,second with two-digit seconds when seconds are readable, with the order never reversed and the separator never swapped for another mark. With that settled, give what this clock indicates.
11,27
